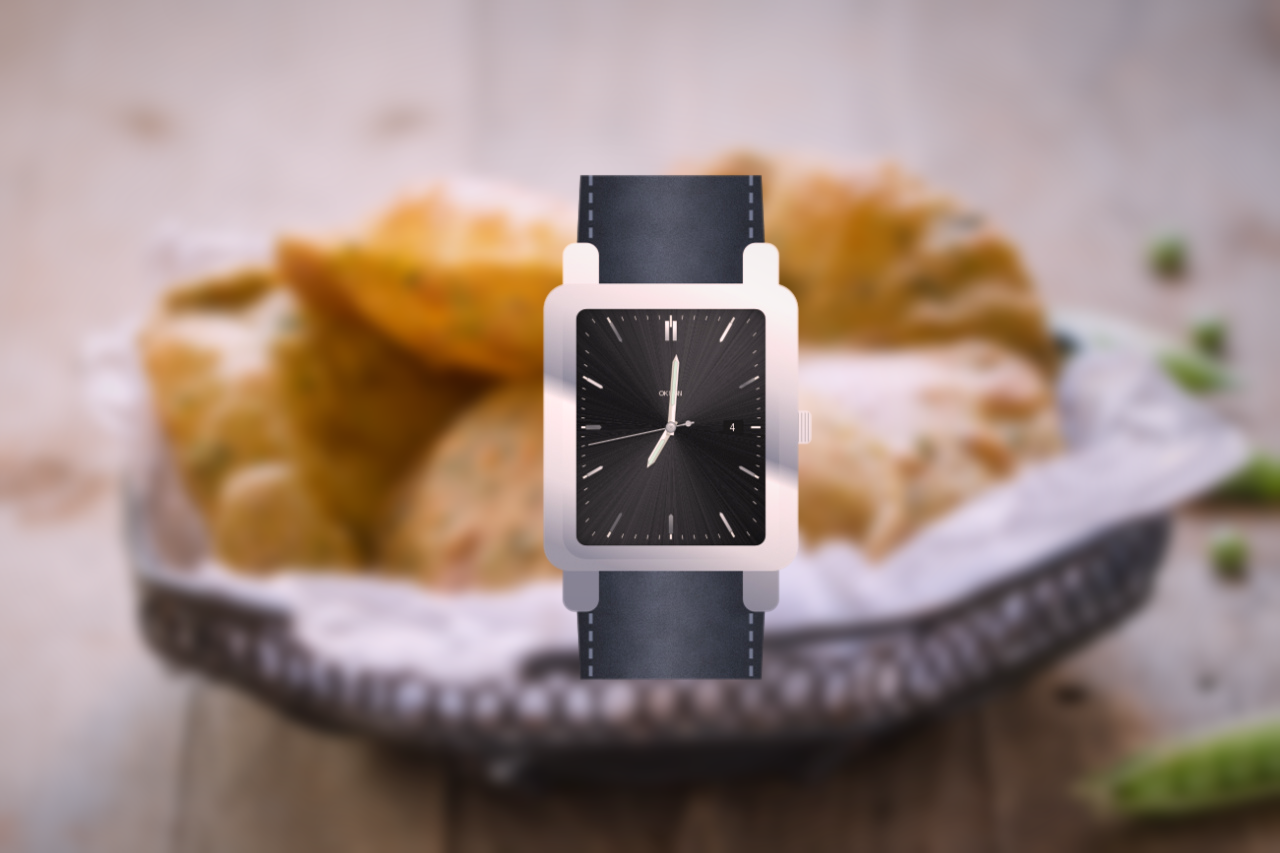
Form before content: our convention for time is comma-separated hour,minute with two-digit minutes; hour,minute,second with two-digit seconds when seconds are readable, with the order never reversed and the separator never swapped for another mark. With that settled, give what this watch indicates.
7,00,43
